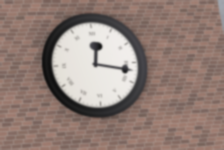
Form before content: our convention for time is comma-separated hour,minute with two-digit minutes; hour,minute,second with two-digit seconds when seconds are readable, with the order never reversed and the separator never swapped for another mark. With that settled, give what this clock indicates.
12,17
